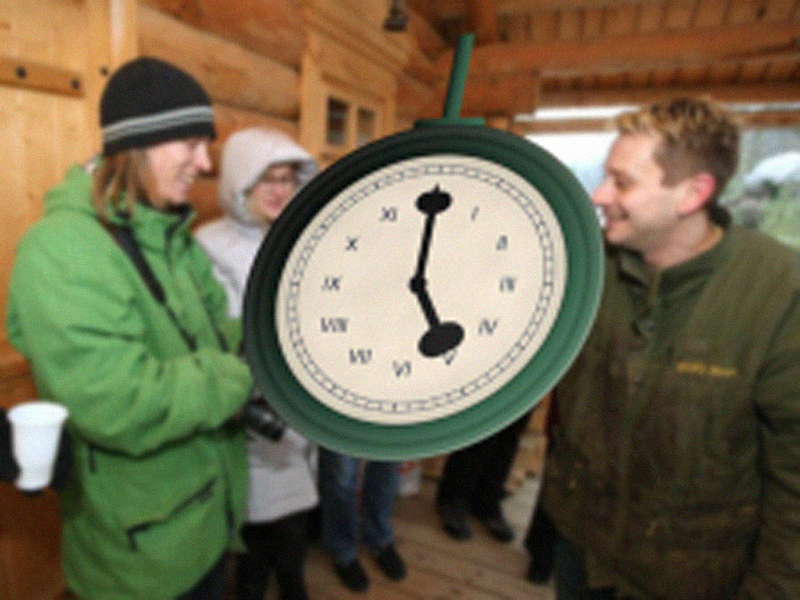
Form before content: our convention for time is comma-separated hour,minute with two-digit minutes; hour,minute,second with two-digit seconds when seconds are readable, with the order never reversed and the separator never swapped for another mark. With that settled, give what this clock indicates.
5,00
